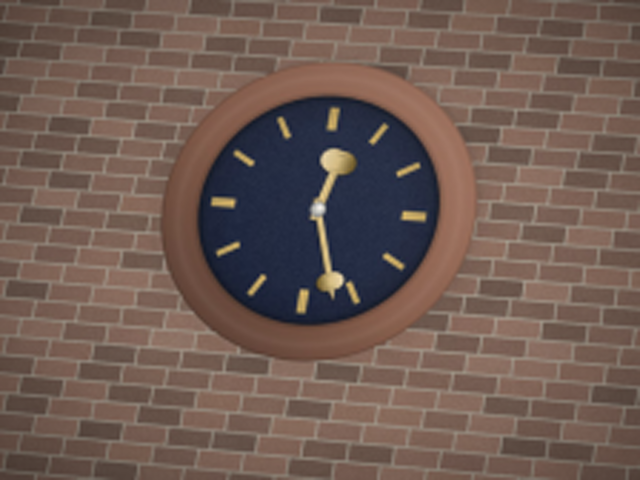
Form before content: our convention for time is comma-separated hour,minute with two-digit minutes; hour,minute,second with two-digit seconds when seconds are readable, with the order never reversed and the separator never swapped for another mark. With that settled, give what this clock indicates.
12,27
